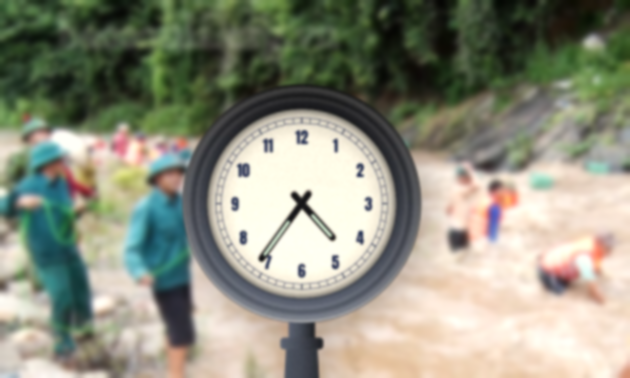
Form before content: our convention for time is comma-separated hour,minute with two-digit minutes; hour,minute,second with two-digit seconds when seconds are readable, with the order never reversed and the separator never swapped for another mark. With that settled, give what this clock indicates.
4,36
